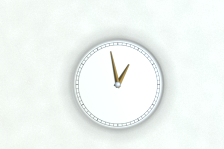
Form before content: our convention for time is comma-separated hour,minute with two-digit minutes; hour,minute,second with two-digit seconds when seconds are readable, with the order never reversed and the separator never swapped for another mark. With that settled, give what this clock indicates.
12,58
